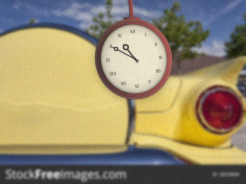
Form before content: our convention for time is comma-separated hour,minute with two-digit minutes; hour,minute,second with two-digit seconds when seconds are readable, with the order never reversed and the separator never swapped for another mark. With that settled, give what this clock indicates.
10,50
